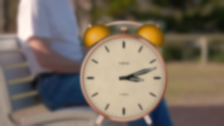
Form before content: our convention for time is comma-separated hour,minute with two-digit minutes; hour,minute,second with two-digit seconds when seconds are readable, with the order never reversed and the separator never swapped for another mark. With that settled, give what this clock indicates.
3,12
